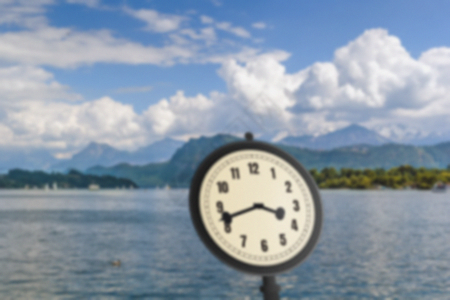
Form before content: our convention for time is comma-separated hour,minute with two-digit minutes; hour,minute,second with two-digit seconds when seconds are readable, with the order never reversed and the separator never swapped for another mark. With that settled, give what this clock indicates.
3,42
